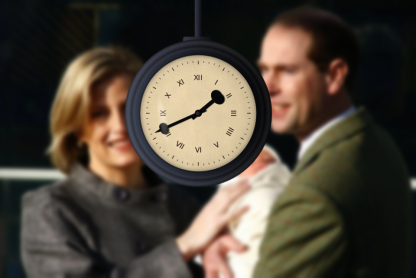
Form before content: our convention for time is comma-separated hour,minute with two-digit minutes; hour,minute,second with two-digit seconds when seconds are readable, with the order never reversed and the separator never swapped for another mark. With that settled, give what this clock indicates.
1,41
